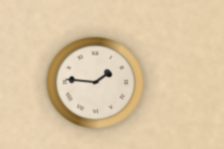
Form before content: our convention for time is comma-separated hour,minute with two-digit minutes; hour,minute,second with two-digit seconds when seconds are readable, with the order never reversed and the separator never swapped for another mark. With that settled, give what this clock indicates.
1,46
